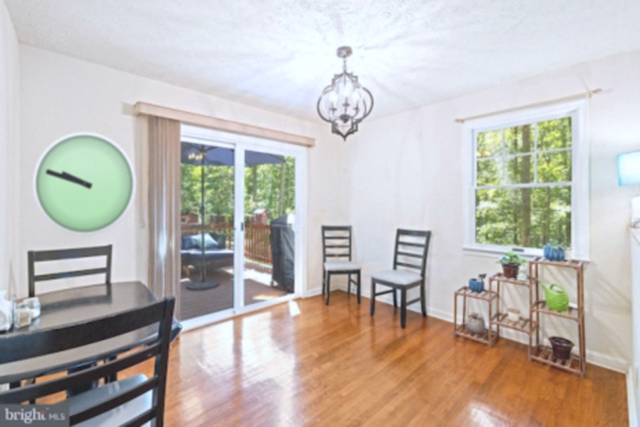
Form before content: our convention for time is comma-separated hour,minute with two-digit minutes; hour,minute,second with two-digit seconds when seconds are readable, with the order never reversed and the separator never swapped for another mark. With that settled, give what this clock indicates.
9,48
